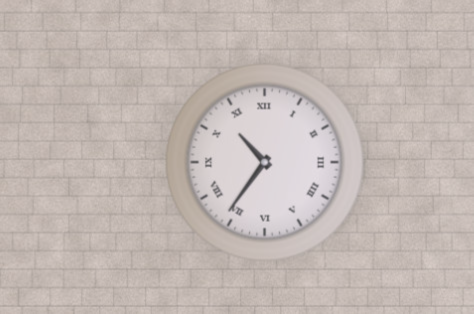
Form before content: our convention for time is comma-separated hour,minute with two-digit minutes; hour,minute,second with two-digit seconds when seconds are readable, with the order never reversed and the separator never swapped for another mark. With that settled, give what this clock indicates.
10,36
